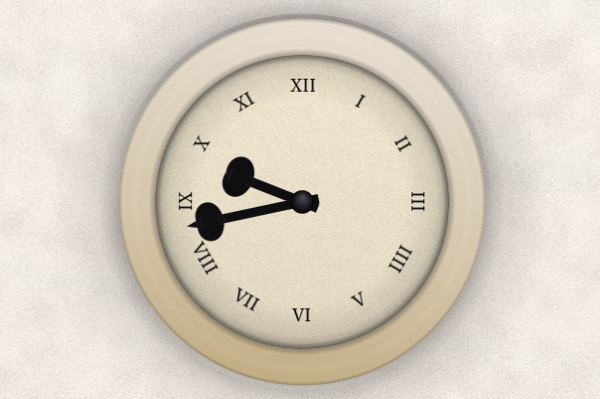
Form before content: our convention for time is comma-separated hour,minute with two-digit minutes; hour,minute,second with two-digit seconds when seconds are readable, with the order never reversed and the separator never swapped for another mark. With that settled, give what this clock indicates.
9,43
